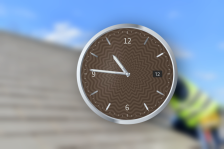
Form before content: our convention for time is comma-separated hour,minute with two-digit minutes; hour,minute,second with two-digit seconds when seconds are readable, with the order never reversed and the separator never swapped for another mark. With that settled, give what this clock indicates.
10,46
